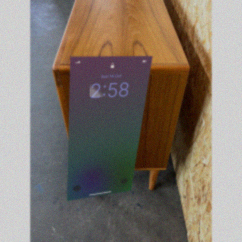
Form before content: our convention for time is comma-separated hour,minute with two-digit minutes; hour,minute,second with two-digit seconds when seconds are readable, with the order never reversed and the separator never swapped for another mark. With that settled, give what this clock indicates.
2,58
